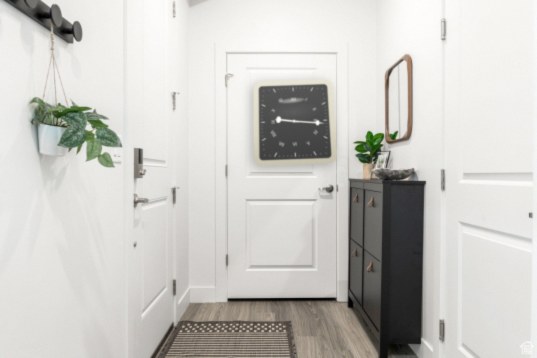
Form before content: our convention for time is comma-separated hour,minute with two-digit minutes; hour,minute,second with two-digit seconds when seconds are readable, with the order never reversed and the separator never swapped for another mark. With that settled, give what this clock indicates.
9,16
